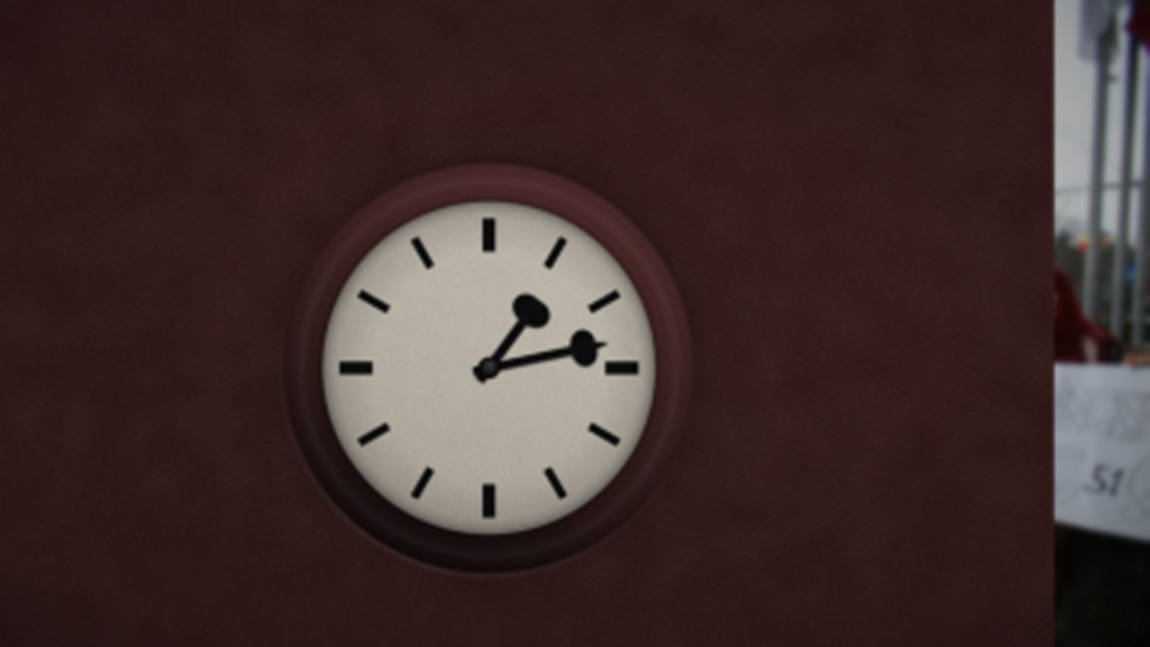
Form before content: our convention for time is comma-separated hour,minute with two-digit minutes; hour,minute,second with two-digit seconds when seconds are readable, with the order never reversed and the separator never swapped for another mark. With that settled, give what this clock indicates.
1,13
